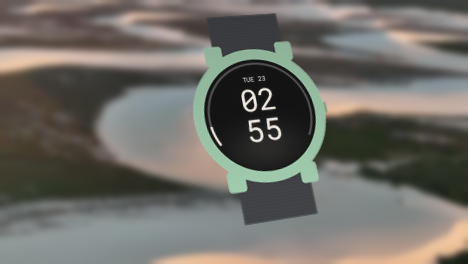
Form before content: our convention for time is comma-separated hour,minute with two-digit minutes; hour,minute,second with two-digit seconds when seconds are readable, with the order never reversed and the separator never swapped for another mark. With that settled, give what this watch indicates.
2,55
